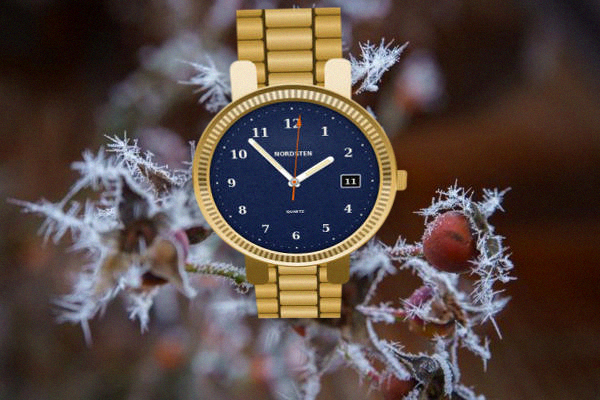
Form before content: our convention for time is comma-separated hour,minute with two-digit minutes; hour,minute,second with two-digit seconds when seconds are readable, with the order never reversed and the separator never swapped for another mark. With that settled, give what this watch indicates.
1,53,01
